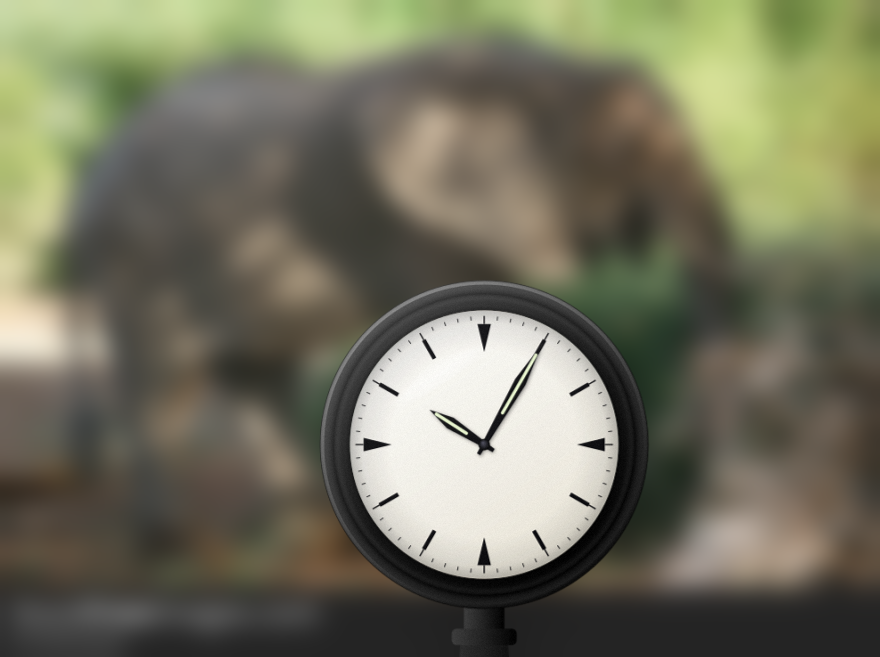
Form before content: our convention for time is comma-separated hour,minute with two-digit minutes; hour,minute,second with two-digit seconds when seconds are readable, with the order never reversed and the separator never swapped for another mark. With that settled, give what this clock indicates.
10,05
